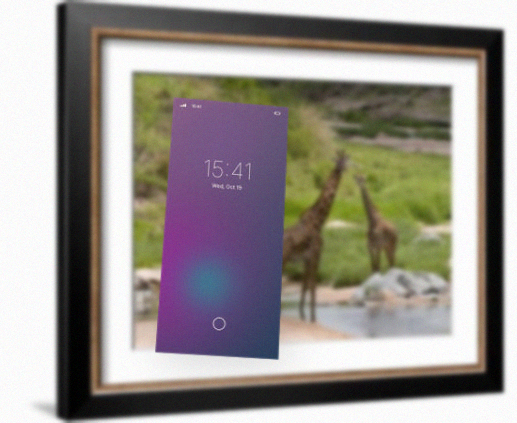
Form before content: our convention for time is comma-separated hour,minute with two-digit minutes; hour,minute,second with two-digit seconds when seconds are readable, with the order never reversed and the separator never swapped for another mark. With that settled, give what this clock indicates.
15,41
